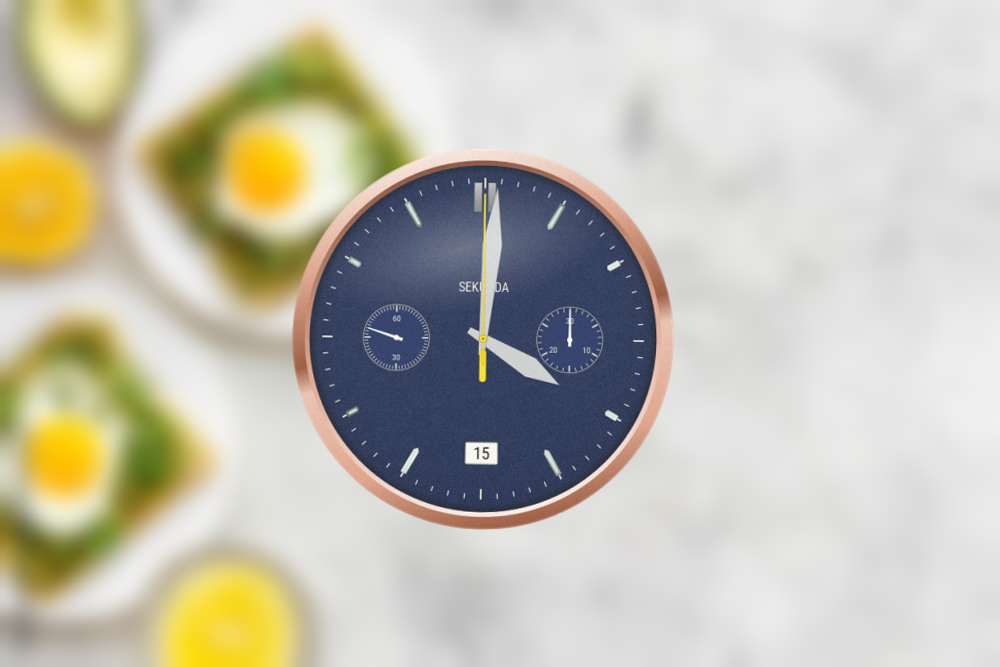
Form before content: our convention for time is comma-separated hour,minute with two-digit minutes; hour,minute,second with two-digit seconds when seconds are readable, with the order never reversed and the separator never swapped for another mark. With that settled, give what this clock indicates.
4,00,48
